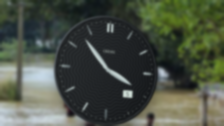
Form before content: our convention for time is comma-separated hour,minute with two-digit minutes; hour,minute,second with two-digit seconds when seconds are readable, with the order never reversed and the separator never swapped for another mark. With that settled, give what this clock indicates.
3,53
